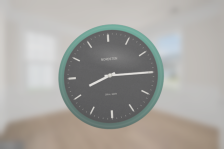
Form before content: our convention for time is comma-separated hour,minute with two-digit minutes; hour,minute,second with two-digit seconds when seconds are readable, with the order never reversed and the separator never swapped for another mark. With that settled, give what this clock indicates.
8,15
